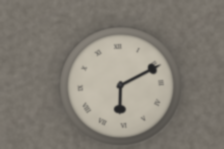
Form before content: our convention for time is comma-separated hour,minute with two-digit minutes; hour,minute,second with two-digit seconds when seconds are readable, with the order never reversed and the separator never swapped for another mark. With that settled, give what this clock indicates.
6,11
